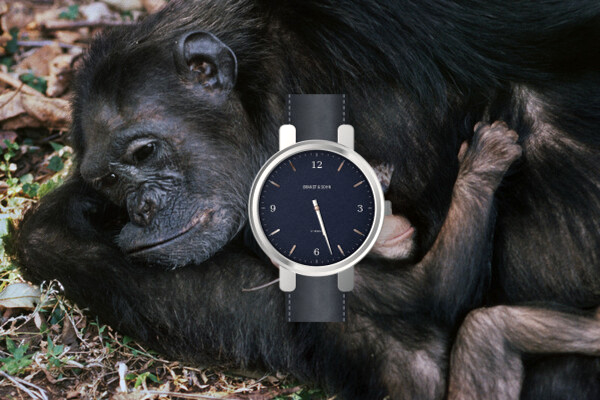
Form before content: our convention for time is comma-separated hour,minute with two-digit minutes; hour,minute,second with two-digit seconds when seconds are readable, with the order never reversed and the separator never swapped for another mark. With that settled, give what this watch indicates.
5,27
